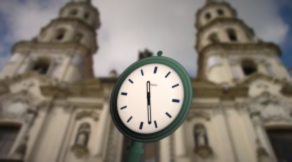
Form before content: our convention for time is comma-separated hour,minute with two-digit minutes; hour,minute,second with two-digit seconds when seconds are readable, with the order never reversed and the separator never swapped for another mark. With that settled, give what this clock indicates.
11,27
